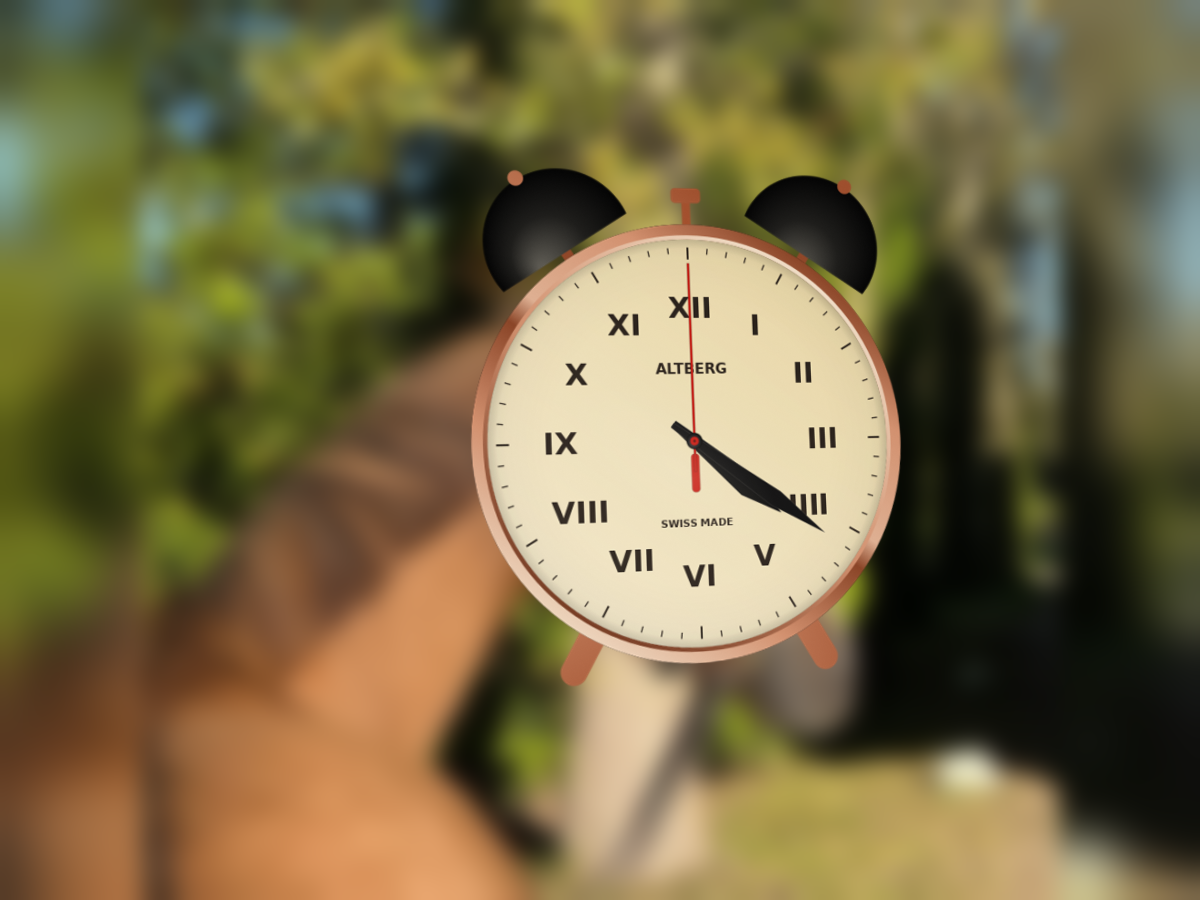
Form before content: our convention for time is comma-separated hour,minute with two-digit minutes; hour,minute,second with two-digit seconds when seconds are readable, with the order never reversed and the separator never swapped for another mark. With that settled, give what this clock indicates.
4,21,00
